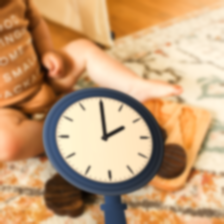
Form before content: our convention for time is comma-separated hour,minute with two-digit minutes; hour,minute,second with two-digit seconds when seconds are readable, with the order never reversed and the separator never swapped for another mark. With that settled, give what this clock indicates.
2,00
